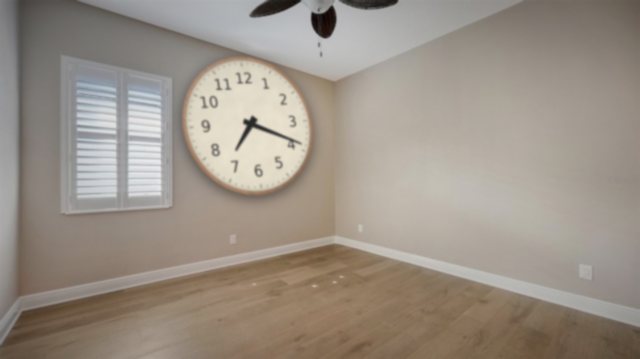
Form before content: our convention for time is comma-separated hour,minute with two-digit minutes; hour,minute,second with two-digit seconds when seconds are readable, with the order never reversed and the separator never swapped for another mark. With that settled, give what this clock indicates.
7,19
